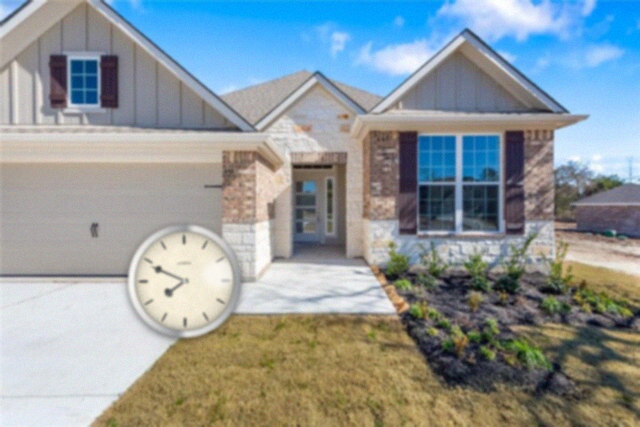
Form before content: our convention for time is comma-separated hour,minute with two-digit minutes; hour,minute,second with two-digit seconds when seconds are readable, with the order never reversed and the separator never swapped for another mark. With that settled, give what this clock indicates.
7,49
